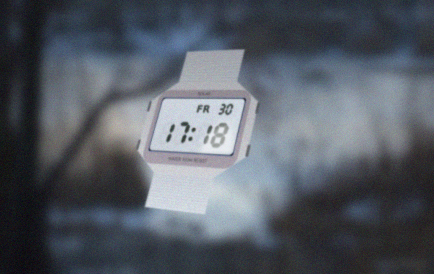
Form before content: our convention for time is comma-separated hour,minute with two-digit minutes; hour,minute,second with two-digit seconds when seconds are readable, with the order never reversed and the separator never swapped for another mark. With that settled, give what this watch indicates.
17,18
